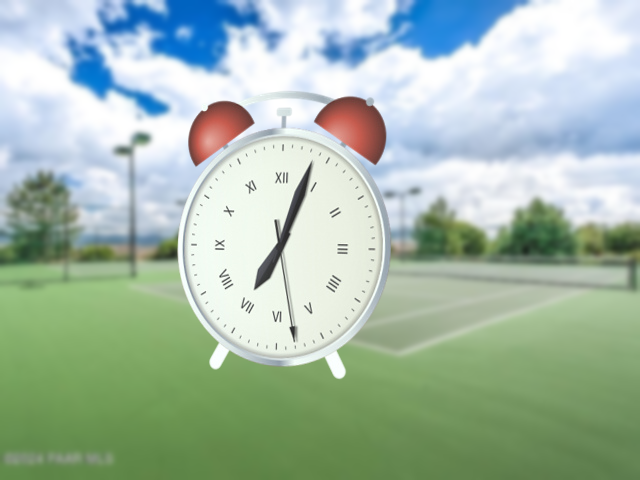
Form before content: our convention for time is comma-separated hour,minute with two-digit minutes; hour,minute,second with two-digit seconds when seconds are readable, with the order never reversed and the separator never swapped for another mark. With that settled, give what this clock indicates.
7,03,28
